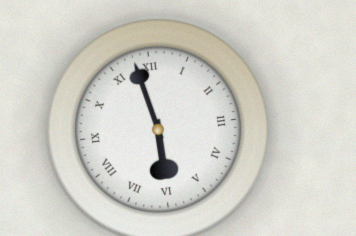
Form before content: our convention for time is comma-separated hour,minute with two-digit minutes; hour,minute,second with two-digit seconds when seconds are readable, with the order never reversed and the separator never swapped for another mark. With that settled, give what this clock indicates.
5,58
